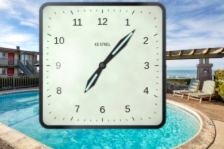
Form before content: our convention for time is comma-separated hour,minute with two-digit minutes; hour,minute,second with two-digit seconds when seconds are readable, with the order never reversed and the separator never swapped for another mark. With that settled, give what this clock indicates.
7,07
